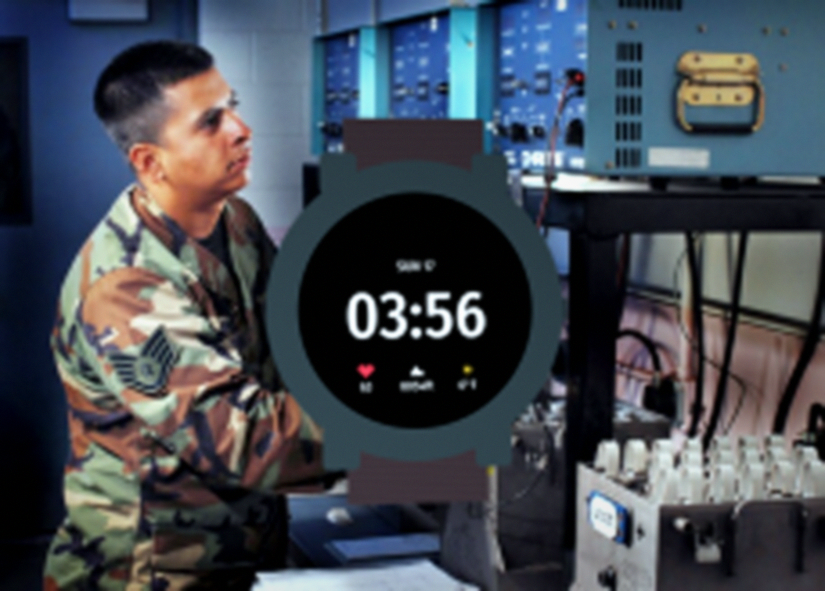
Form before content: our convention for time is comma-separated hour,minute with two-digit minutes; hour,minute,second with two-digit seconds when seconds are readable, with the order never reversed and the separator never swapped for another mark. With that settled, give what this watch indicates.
3,56
